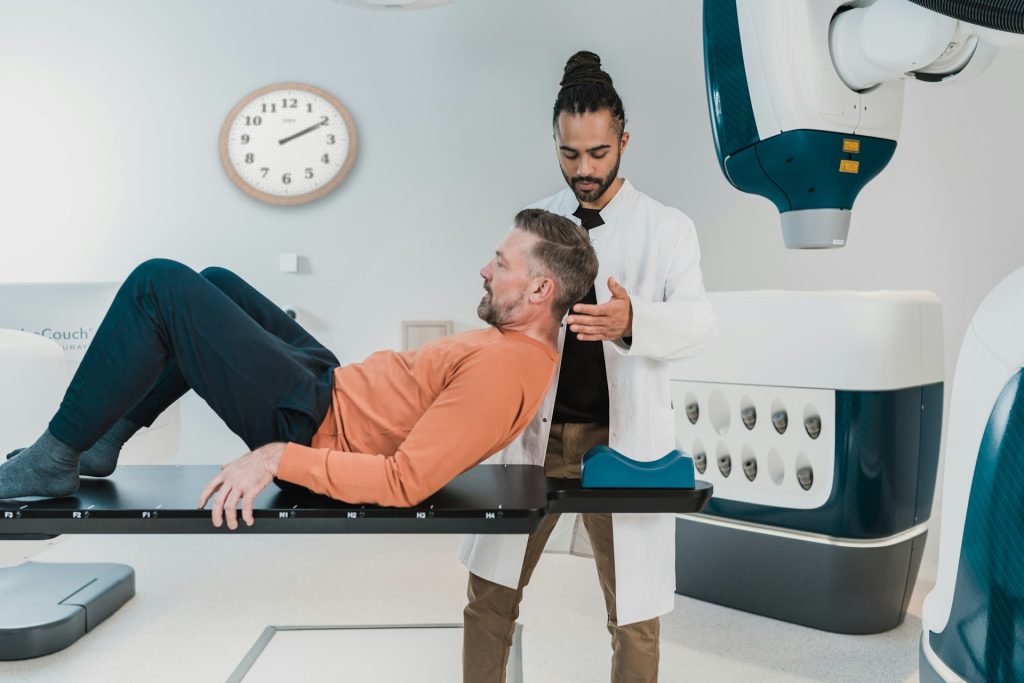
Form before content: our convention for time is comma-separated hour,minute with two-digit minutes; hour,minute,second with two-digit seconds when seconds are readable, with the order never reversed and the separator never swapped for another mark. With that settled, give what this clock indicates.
2,10
